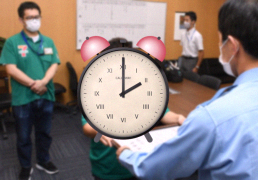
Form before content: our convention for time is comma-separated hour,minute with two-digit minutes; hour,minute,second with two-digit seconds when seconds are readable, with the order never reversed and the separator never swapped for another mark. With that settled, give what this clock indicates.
2,00
